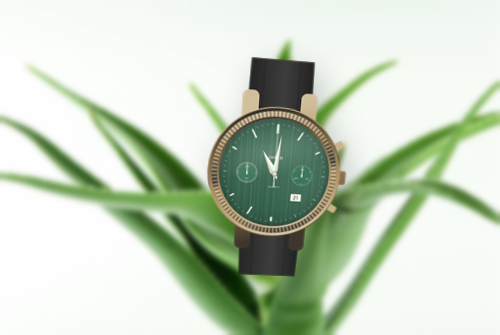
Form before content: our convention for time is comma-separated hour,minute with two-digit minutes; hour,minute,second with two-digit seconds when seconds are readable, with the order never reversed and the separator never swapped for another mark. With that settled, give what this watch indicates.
11,01
